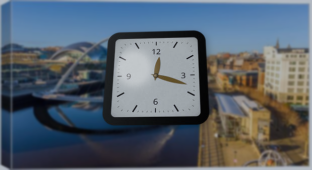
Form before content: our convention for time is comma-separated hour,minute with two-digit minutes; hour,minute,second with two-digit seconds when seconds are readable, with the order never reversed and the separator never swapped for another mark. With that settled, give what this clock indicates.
12,18
